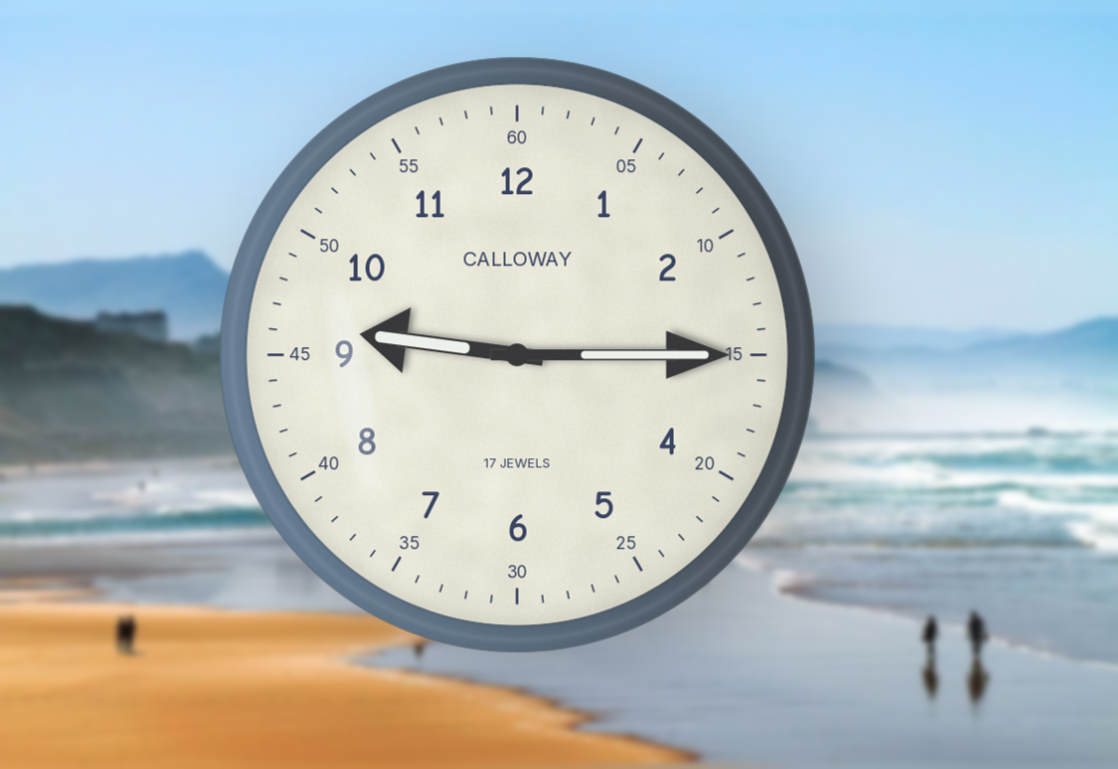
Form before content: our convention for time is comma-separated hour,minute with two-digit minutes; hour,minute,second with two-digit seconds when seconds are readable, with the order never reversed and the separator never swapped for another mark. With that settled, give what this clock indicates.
9,15
